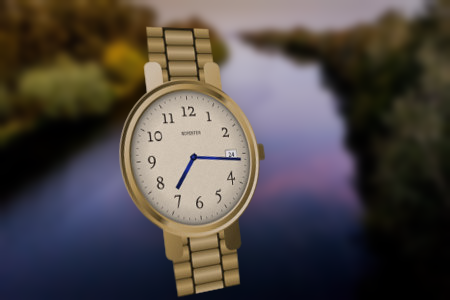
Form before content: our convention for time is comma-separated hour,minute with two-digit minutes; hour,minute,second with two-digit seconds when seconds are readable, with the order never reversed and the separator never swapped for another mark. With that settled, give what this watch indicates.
7,16
